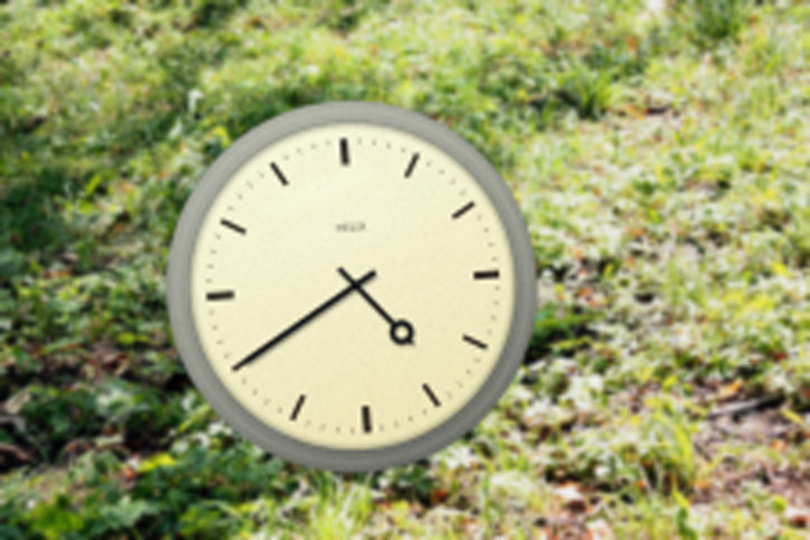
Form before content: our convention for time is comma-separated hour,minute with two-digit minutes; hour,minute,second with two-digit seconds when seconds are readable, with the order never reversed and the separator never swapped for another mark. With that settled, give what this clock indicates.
4,40
